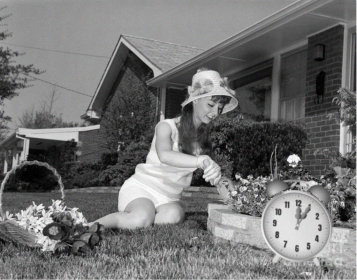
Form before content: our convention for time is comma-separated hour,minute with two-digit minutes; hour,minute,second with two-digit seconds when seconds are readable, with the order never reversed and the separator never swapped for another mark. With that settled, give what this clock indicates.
12,05
